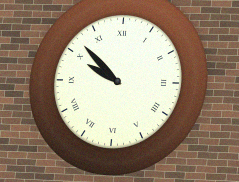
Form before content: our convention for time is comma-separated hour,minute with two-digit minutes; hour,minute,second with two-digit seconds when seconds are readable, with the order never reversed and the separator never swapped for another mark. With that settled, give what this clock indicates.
9,52
